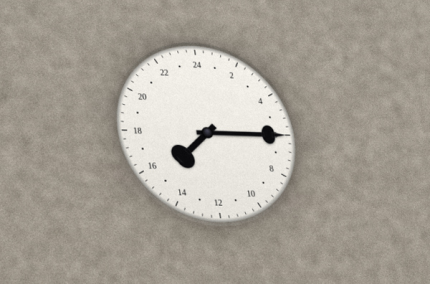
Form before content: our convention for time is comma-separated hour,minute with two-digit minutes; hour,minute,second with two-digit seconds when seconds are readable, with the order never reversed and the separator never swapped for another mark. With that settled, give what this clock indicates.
15,15
